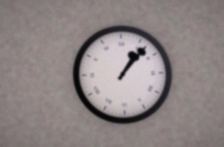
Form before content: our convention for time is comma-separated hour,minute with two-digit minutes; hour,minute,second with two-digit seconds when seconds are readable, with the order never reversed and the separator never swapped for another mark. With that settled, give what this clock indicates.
1,07
